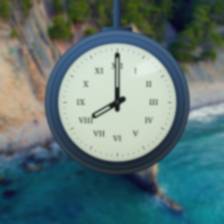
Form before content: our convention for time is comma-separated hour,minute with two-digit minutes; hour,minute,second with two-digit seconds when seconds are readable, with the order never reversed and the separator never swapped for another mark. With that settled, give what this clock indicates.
8,00
